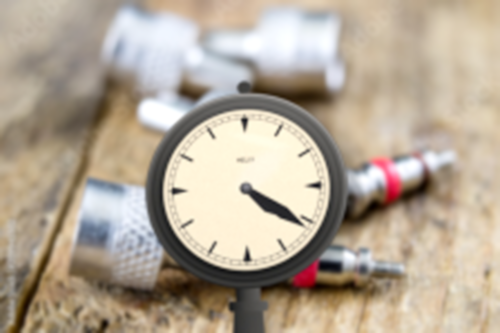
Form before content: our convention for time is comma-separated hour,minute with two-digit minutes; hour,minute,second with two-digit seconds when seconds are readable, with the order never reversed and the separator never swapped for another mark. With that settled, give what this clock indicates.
4,21
